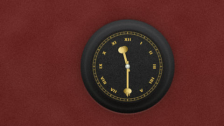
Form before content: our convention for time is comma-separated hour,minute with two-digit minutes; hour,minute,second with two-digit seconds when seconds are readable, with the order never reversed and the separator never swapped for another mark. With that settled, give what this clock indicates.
11,30
